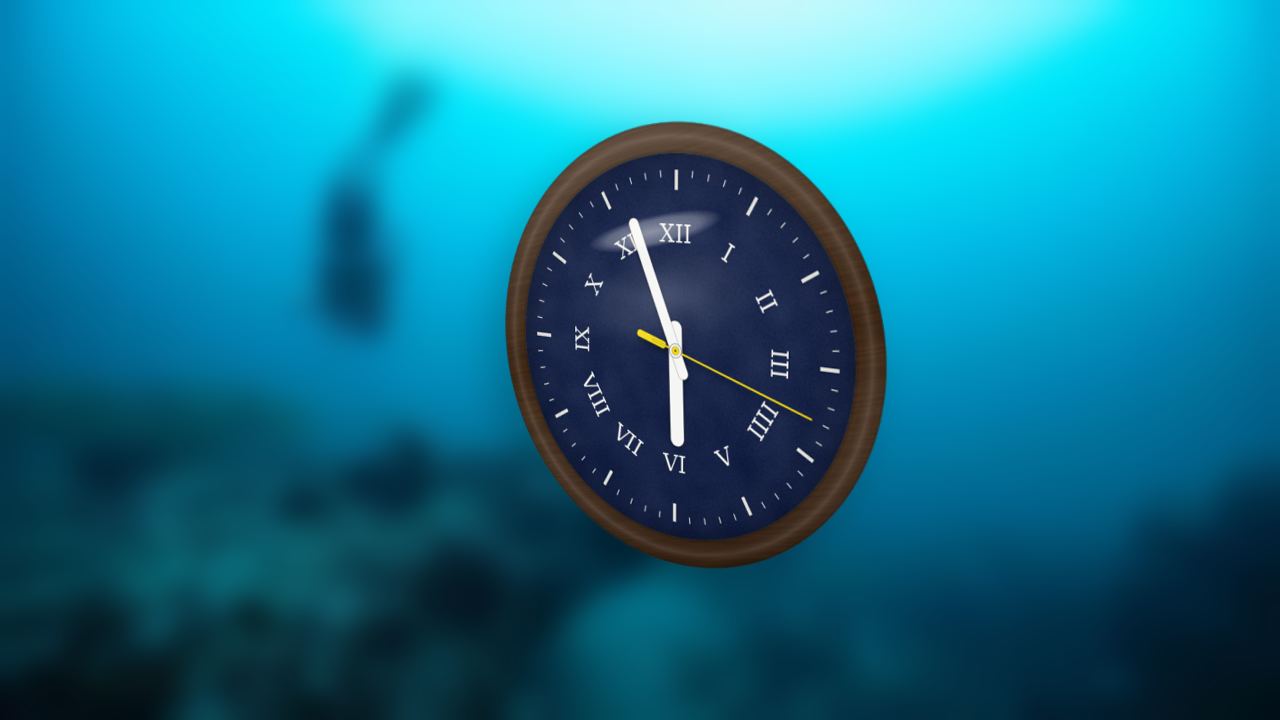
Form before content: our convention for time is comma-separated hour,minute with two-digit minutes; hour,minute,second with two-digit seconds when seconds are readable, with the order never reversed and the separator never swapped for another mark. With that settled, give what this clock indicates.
5,56,18
